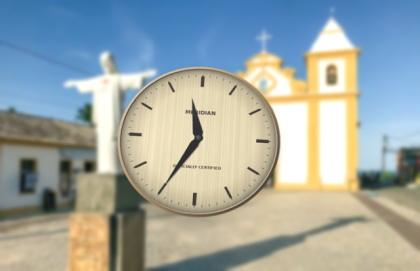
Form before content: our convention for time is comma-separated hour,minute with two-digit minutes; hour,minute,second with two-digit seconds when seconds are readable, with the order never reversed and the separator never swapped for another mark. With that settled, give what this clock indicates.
11,35
